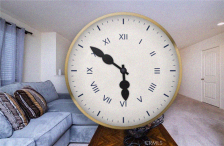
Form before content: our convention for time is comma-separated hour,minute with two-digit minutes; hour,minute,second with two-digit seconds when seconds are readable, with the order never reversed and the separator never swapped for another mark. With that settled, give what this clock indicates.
5,51
